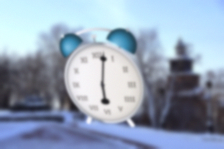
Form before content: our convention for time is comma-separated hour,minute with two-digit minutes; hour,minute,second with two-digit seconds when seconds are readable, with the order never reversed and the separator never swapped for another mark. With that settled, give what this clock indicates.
6,02
